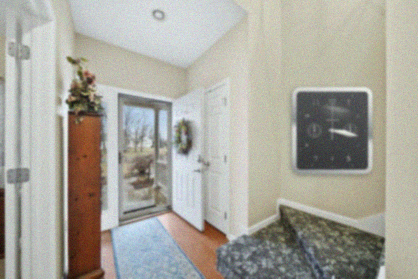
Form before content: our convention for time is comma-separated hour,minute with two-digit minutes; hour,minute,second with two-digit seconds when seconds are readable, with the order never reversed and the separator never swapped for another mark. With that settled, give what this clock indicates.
3,17
